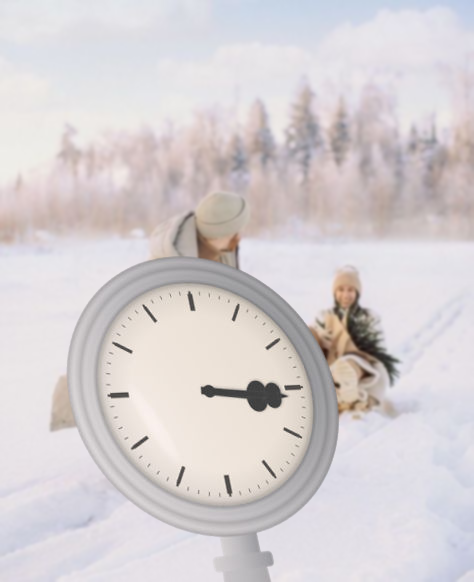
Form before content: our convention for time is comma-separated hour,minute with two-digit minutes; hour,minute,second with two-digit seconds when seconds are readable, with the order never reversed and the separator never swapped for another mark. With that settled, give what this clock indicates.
3,16
